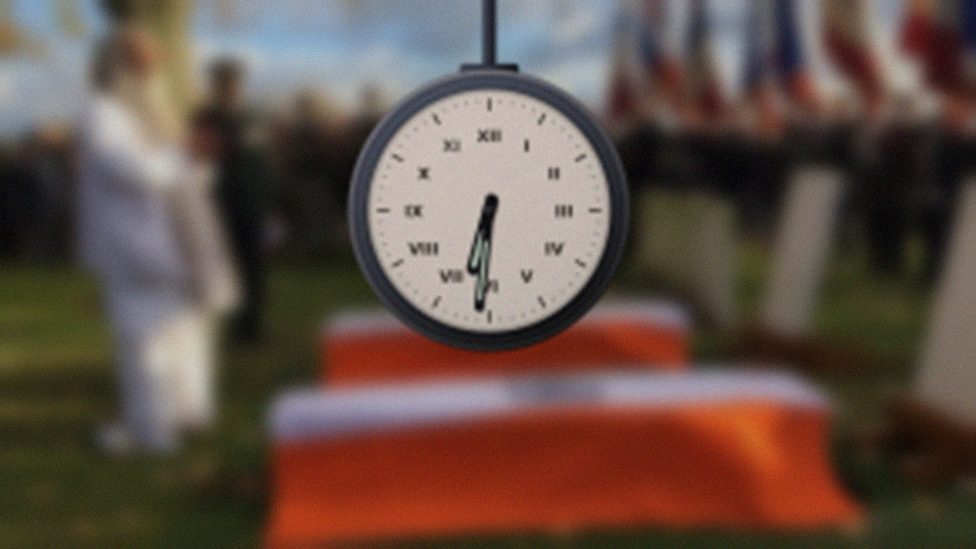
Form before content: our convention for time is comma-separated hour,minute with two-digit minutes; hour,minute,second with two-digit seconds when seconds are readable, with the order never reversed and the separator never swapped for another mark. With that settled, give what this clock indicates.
6,31
